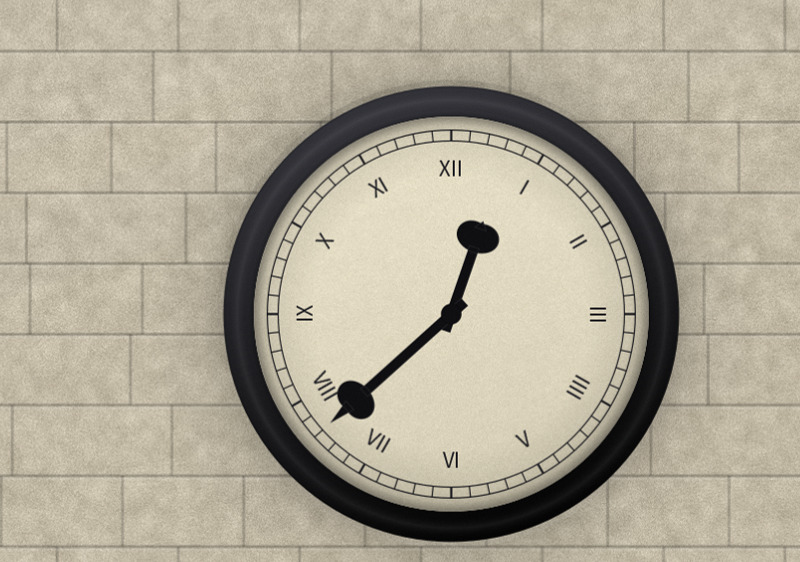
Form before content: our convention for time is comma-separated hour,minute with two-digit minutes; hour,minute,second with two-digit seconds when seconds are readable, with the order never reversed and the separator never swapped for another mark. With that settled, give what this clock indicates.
12,38
